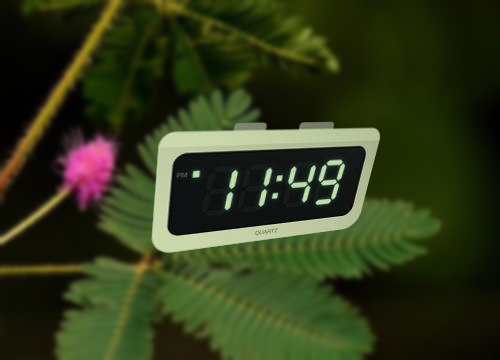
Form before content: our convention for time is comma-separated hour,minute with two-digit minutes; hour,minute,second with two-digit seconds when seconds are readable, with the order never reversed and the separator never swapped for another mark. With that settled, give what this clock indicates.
11,49
